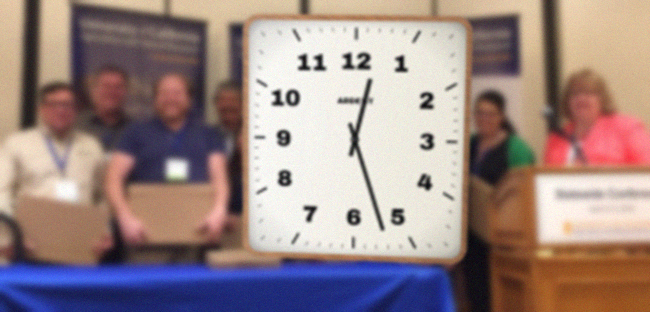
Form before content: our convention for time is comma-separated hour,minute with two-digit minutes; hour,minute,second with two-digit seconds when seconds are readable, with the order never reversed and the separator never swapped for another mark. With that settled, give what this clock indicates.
12,27
